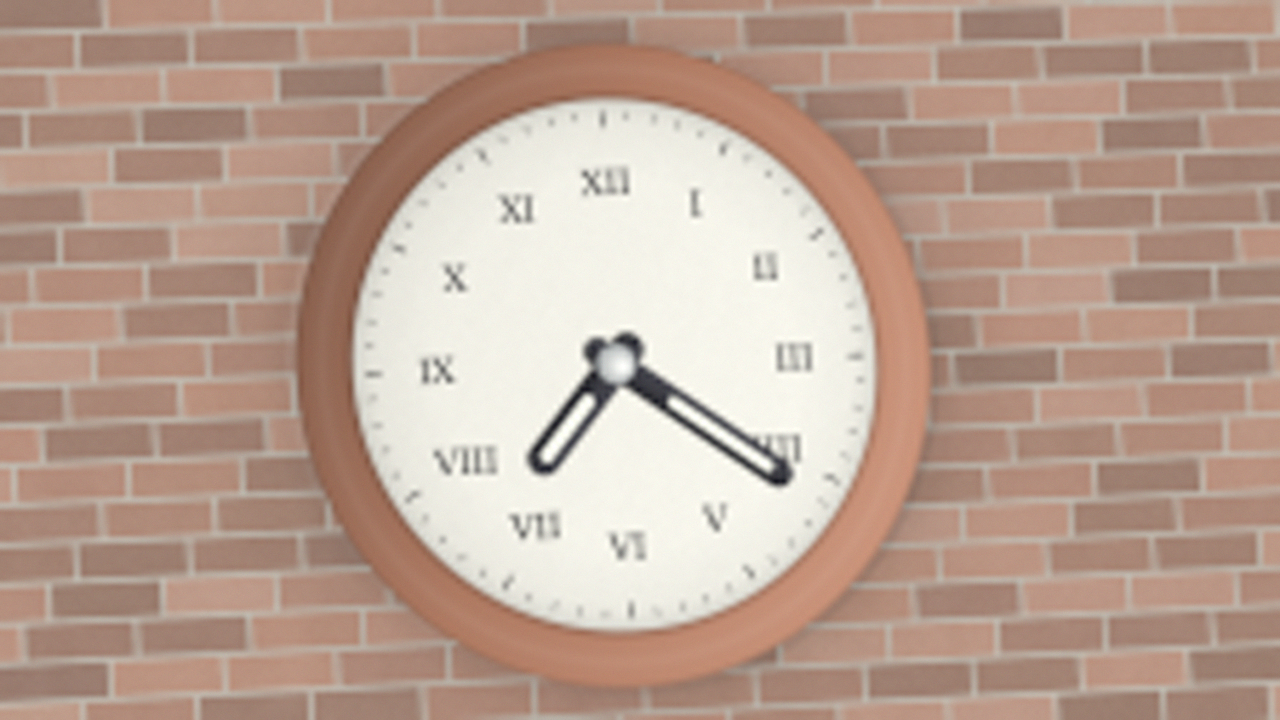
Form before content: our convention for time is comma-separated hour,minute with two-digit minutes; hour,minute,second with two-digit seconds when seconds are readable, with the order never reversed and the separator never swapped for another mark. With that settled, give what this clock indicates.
7,21
